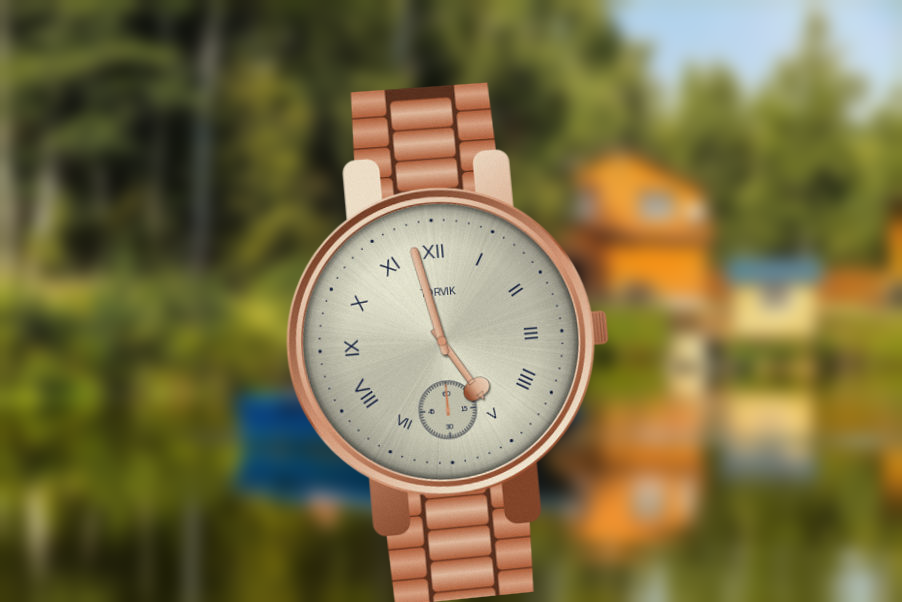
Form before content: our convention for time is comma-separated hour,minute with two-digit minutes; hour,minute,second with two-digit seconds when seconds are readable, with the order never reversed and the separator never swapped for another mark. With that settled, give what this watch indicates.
4,58
